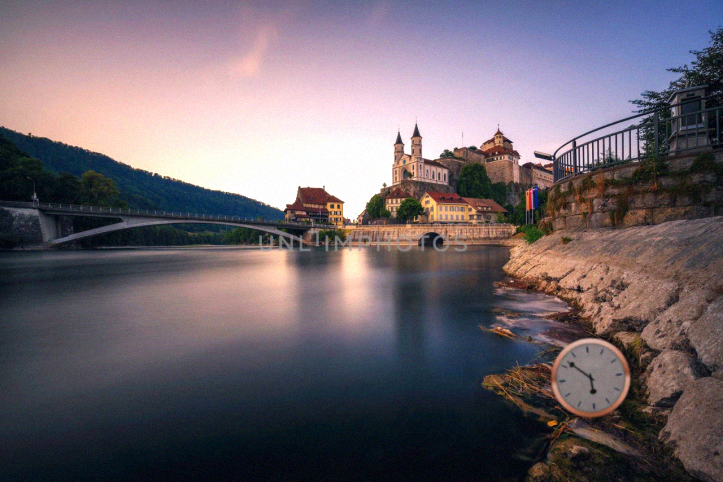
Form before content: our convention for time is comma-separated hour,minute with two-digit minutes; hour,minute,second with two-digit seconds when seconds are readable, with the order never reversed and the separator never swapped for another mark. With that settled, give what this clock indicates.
5,52
